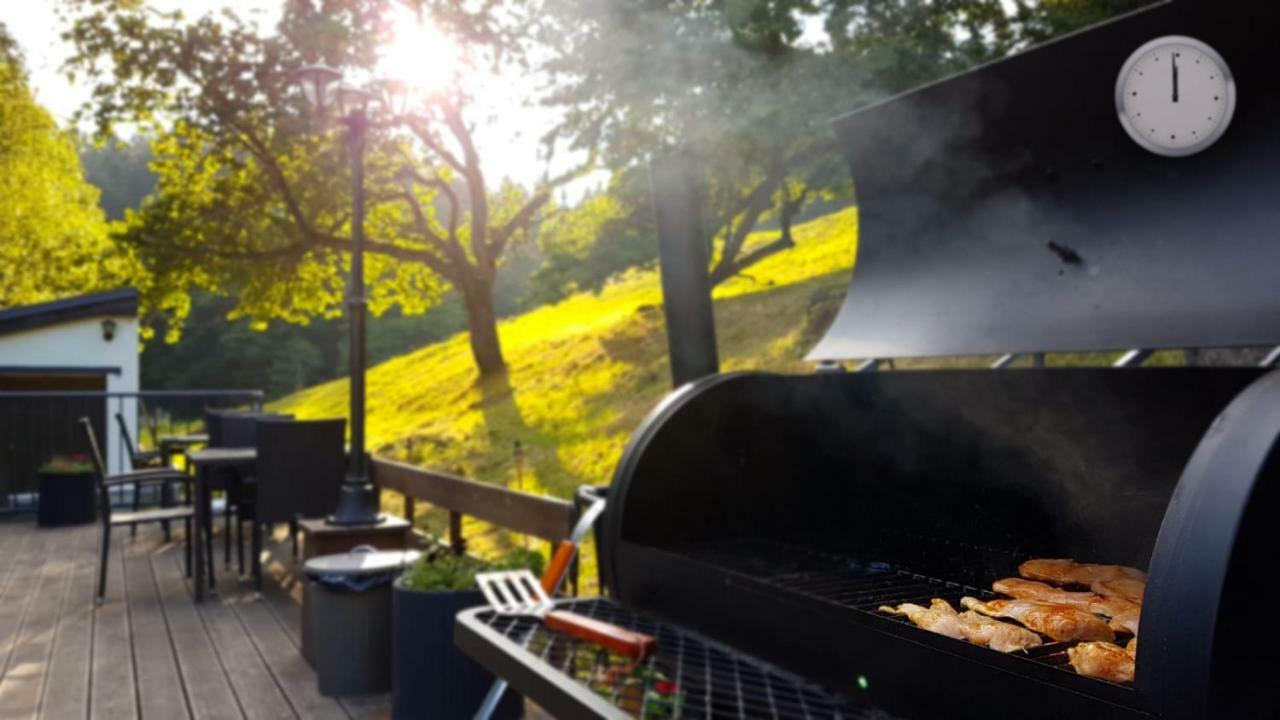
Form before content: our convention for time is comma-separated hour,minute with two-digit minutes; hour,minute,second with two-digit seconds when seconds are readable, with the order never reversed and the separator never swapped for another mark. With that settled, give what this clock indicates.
11,59
